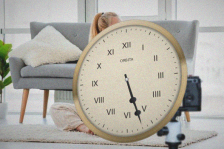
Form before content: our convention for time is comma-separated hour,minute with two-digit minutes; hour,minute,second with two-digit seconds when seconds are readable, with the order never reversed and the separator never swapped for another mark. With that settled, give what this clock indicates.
5,27
